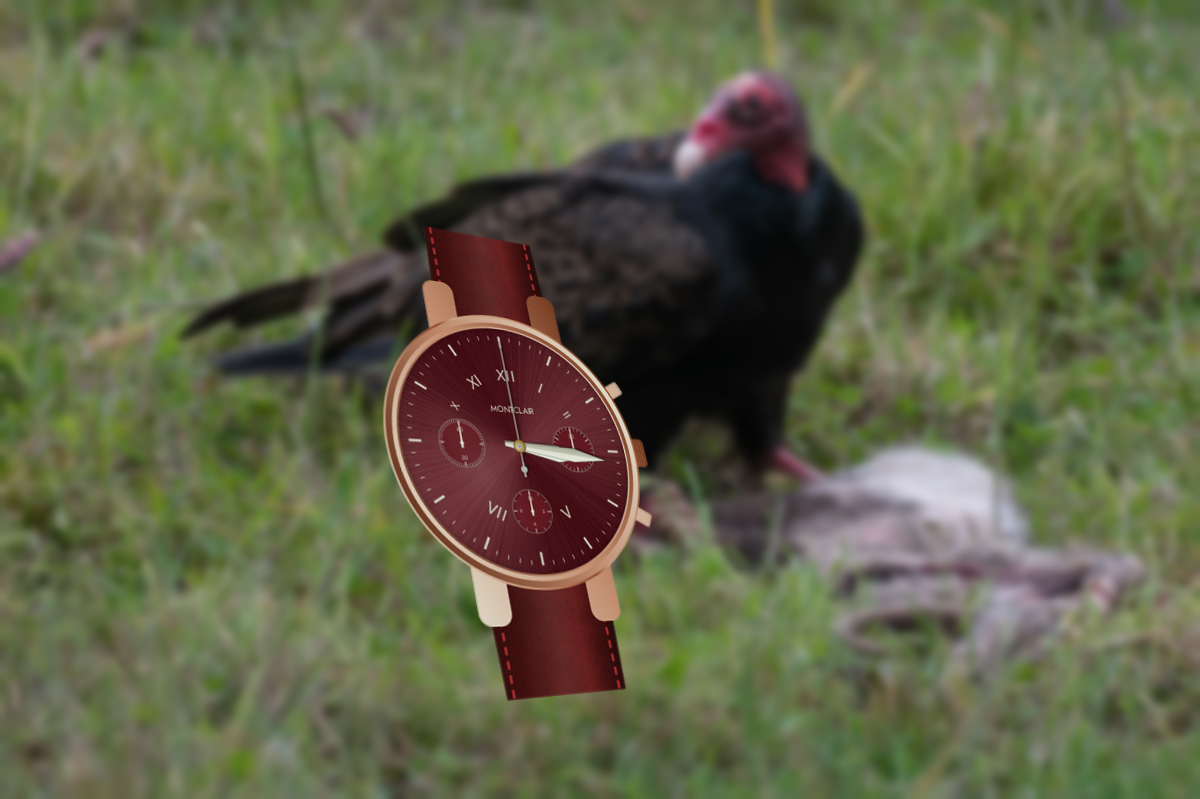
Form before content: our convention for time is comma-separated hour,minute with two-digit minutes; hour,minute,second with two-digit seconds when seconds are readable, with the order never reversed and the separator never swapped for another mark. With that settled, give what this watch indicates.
3,16
